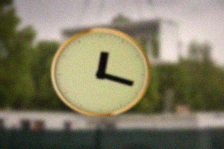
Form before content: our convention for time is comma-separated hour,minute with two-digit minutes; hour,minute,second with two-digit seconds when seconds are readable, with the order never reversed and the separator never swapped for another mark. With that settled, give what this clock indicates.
12,18
